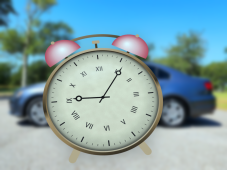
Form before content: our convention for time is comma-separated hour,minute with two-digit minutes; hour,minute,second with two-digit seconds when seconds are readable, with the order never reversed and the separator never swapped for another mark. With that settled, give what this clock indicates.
9,06
